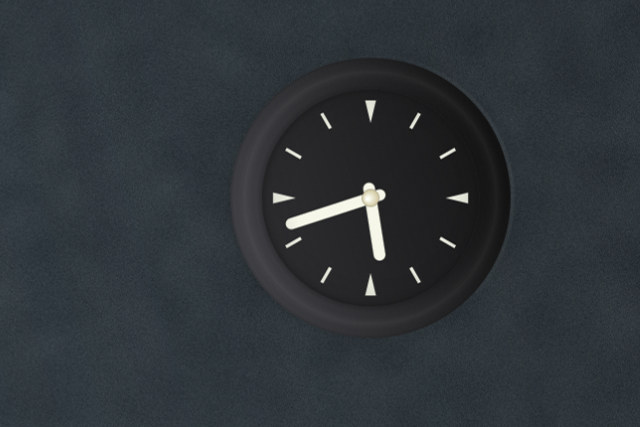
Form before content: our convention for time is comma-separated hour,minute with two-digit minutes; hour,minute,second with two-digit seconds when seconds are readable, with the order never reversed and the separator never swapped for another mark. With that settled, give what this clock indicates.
5,42
